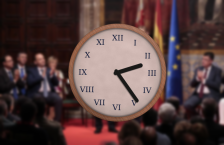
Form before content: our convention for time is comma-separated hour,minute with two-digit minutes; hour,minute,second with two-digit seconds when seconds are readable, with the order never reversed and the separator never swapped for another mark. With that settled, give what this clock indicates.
2,24
